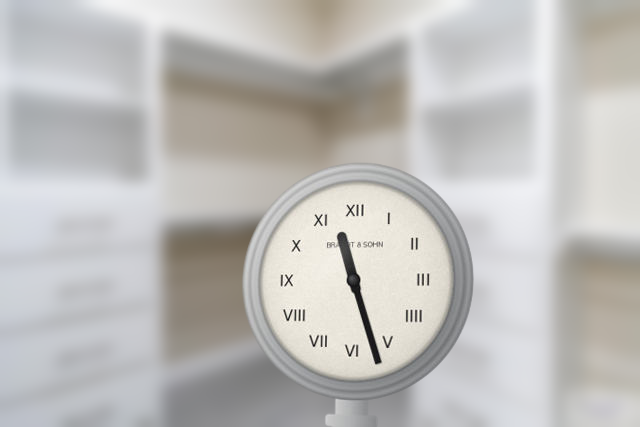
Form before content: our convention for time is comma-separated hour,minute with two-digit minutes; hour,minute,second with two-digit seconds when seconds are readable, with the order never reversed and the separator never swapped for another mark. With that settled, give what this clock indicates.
11,27
